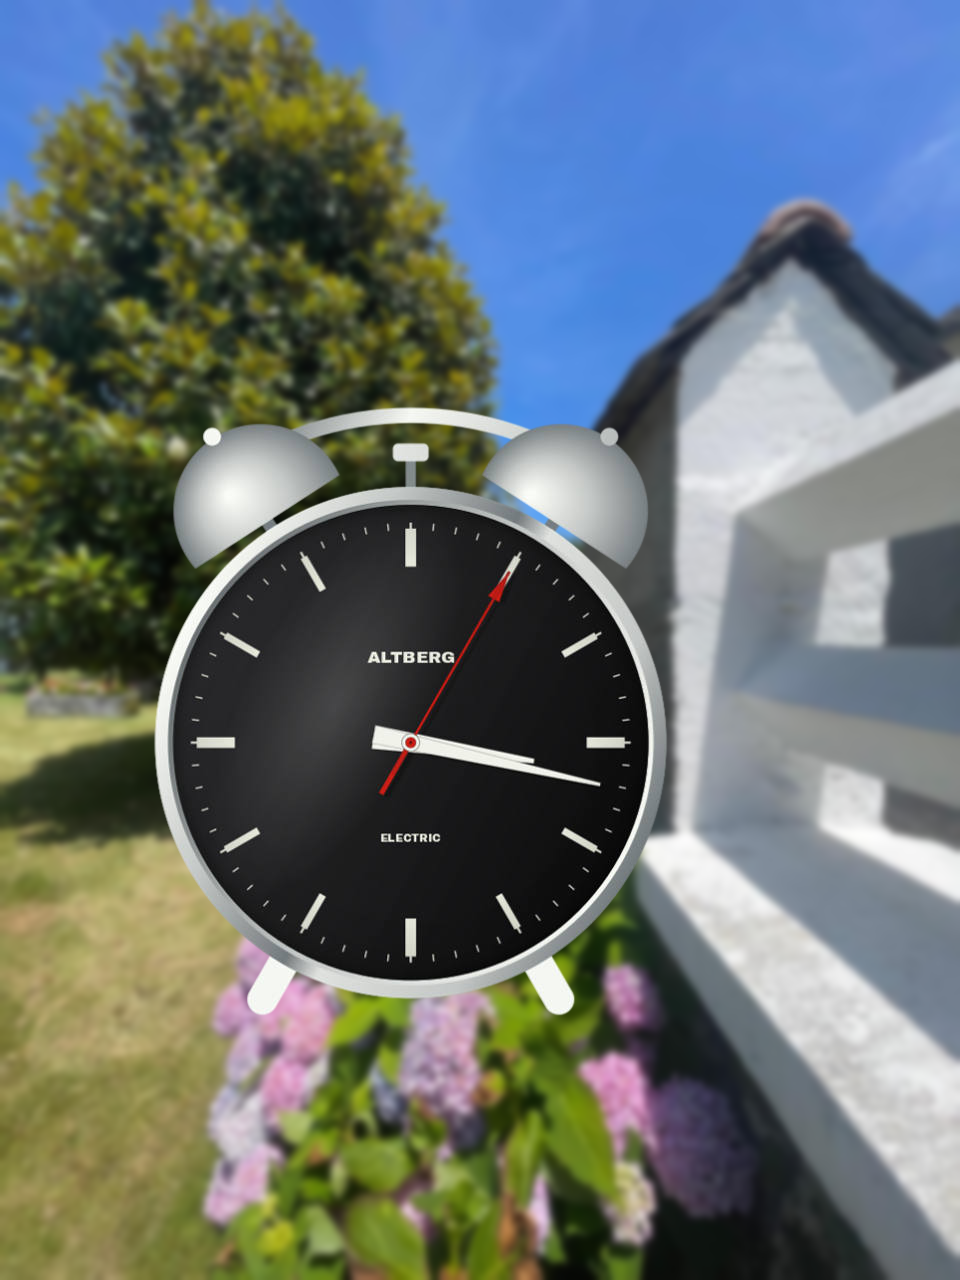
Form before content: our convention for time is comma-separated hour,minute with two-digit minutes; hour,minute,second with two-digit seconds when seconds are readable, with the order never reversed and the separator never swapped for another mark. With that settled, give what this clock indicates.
3,17,05
